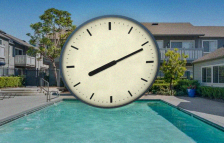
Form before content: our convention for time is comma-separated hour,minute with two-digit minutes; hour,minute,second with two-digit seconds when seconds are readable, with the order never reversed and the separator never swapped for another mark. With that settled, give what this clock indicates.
8,11
